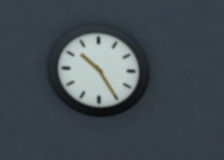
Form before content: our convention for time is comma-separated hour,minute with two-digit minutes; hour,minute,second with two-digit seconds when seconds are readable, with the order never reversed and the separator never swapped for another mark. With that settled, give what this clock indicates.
10,25
